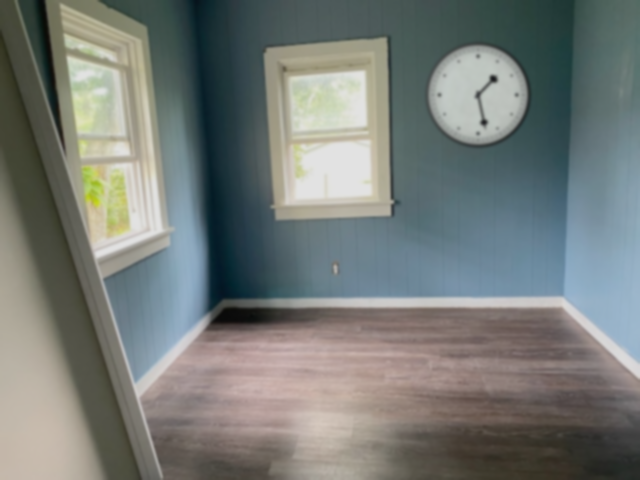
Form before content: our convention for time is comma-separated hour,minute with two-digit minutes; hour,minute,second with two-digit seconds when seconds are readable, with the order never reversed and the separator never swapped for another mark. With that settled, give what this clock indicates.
1,28
